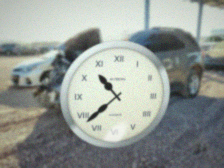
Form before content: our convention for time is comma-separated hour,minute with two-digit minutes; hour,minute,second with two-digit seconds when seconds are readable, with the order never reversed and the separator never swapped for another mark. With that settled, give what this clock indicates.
10,38
